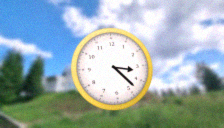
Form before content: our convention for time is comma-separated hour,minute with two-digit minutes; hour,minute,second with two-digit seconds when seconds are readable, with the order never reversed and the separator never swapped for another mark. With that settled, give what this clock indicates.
3,23
